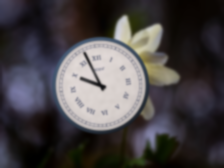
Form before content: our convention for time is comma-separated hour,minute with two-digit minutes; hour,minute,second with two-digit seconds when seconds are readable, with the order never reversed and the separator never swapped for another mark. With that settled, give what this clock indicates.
9,57
